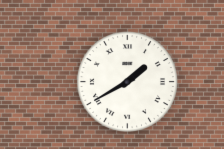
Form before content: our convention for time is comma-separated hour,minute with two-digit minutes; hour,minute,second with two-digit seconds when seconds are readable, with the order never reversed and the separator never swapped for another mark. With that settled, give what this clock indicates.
1,40
